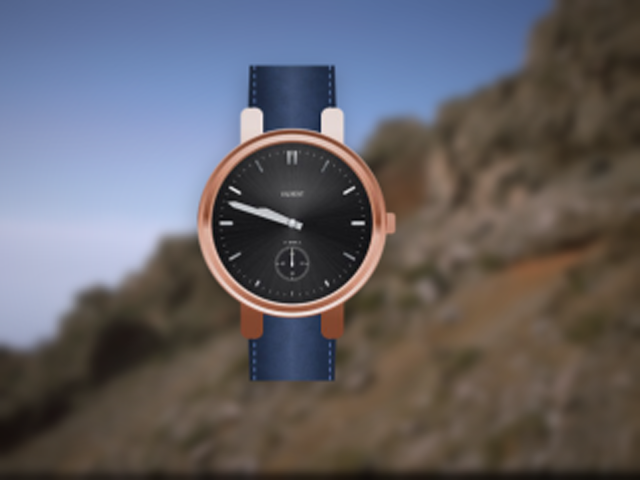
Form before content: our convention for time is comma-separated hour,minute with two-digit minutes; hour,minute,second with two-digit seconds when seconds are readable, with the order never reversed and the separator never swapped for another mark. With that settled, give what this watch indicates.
9,48
